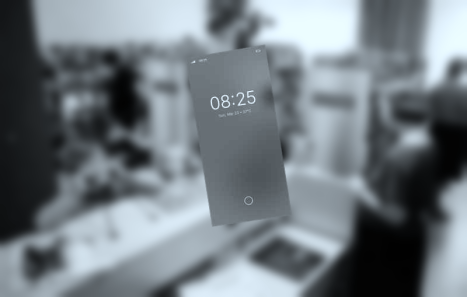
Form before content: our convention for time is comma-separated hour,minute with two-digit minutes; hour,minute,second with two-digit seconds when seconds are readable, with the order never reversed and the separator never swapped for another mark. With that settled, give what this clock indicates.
8,25
